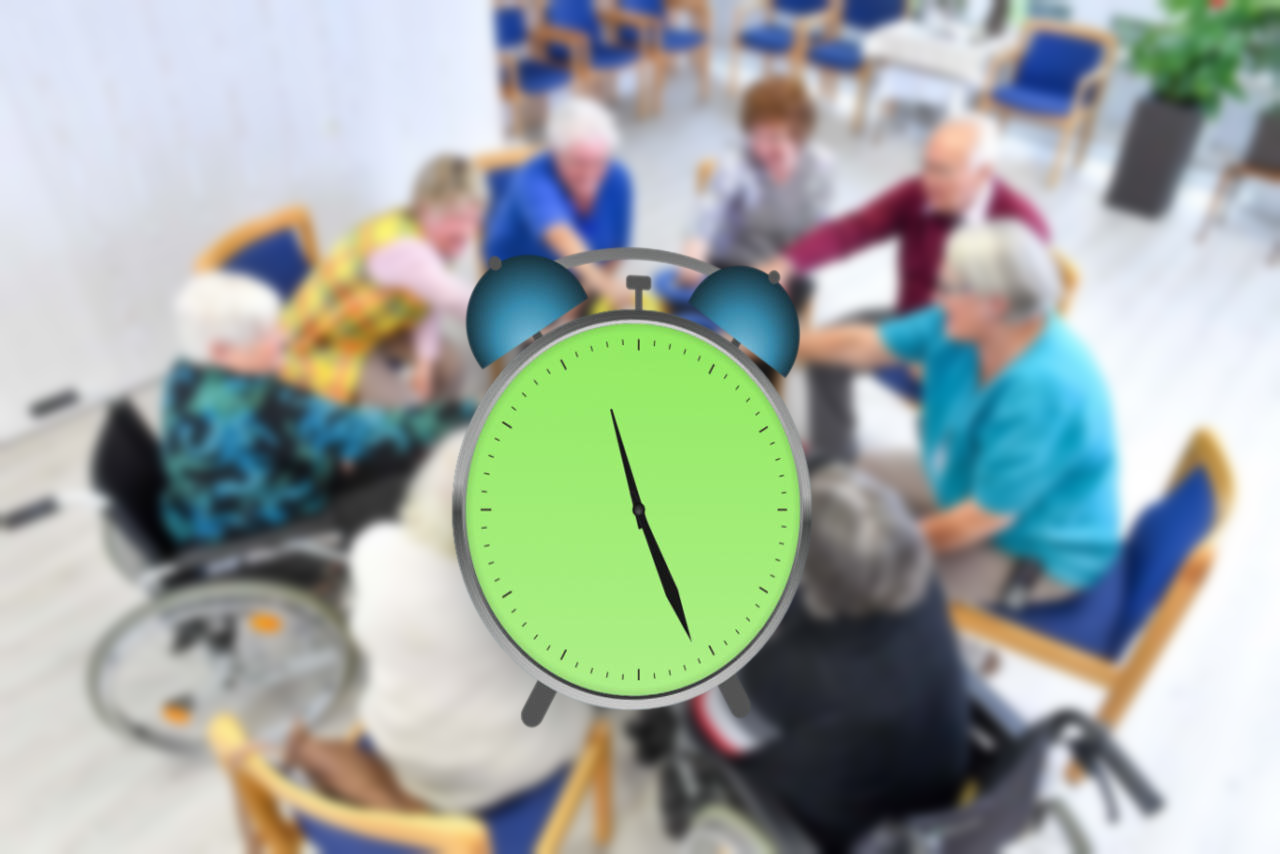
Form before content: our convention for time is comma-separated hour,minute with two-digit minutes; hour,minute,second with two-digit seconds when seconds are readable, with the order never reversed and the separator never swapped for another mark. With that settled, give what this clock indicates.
11,26
